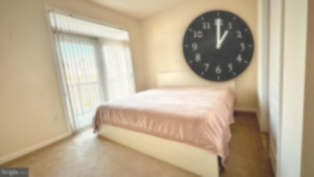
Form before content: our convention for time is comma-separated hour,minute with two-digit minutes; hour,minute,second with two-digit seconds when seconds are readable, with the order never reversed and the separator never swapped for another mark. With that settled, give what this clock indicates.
1,00
